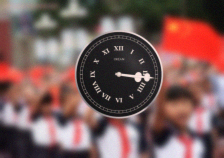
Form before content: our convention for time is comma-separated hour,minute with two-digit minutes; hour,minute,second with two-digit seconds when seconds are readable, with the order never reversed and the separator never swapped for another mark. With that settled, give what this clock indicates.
3,16
